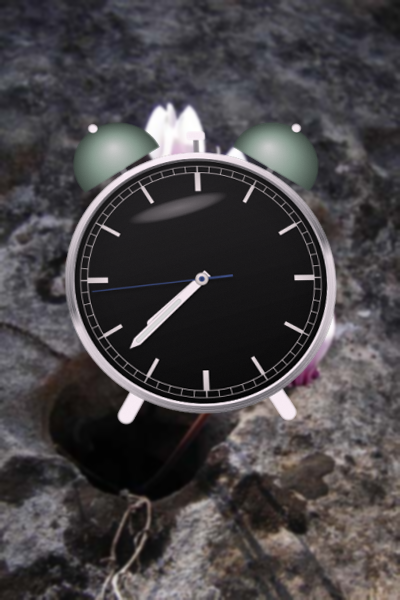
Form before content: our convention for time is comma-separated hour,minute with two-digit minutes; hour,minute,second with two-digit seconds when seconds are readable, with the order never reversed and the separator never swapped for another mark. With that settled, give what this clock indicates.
7,37,44
